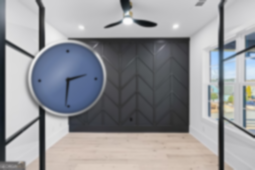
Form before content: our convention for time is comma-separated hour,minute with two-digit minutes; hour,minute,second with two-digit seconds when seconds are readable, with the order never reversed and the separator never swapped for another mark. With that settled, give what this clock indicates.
2,31
